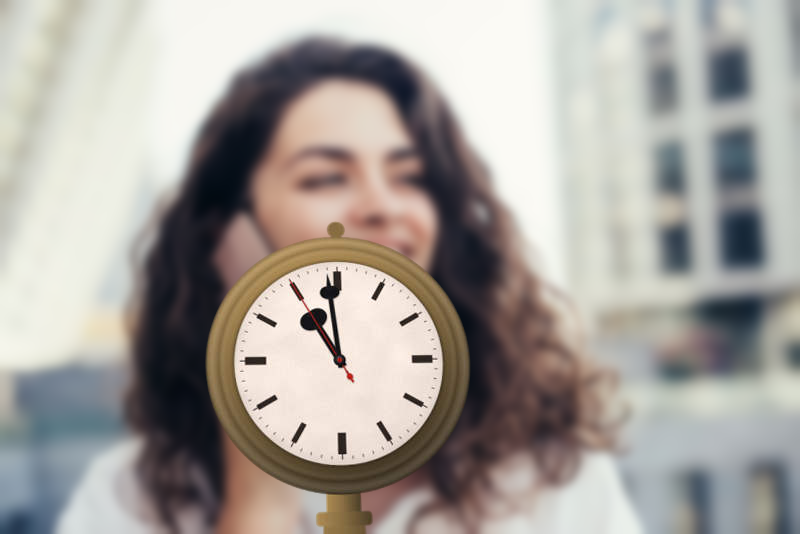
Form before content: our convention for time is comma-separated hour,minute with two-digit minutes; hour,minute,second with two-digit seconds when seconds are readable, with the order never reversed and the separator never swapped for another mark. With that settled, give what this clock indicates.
10,58,55
